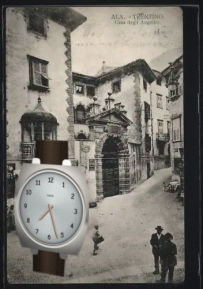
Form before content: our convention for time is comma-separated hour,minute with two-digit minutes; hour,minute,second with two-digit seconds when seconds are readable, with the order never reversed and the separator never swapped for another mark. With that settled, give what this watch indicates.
7,27
